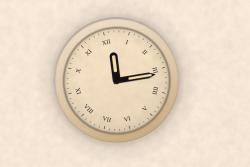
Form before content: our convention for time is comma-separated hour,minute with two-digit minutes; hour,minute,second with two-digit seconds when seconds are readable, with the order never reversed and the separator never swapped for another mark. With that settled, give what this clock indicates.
12,16
